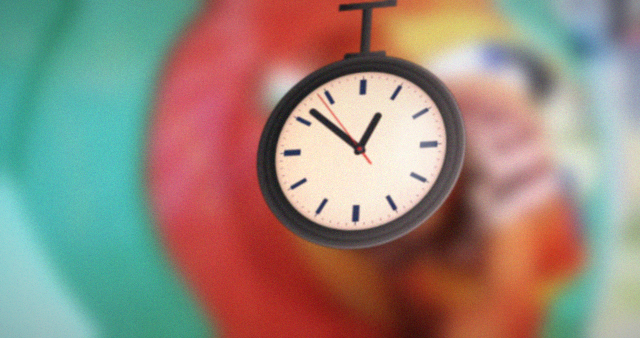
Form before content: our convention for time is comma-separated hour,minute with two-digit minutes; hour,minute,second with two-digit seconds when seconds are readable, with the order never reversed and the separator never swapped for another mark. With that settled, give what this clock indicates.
12,51,54
